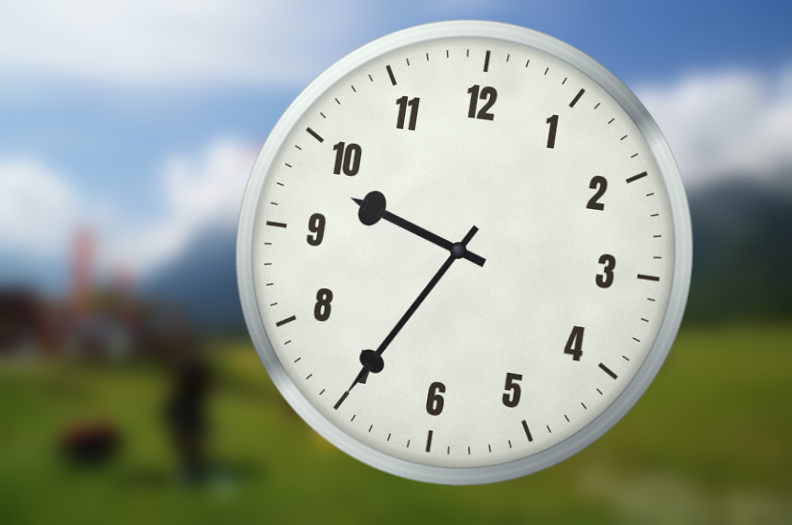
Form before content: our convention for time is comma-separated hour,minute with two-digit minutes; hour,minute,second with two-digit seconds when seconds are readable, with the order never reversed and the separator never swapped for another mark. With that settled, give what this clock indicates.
9,35
